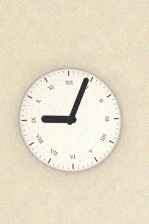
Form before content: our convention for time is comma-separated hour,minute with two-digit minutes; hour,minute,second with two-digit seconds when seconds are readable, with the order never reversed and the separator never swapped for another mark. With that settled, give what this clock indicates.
9,04
